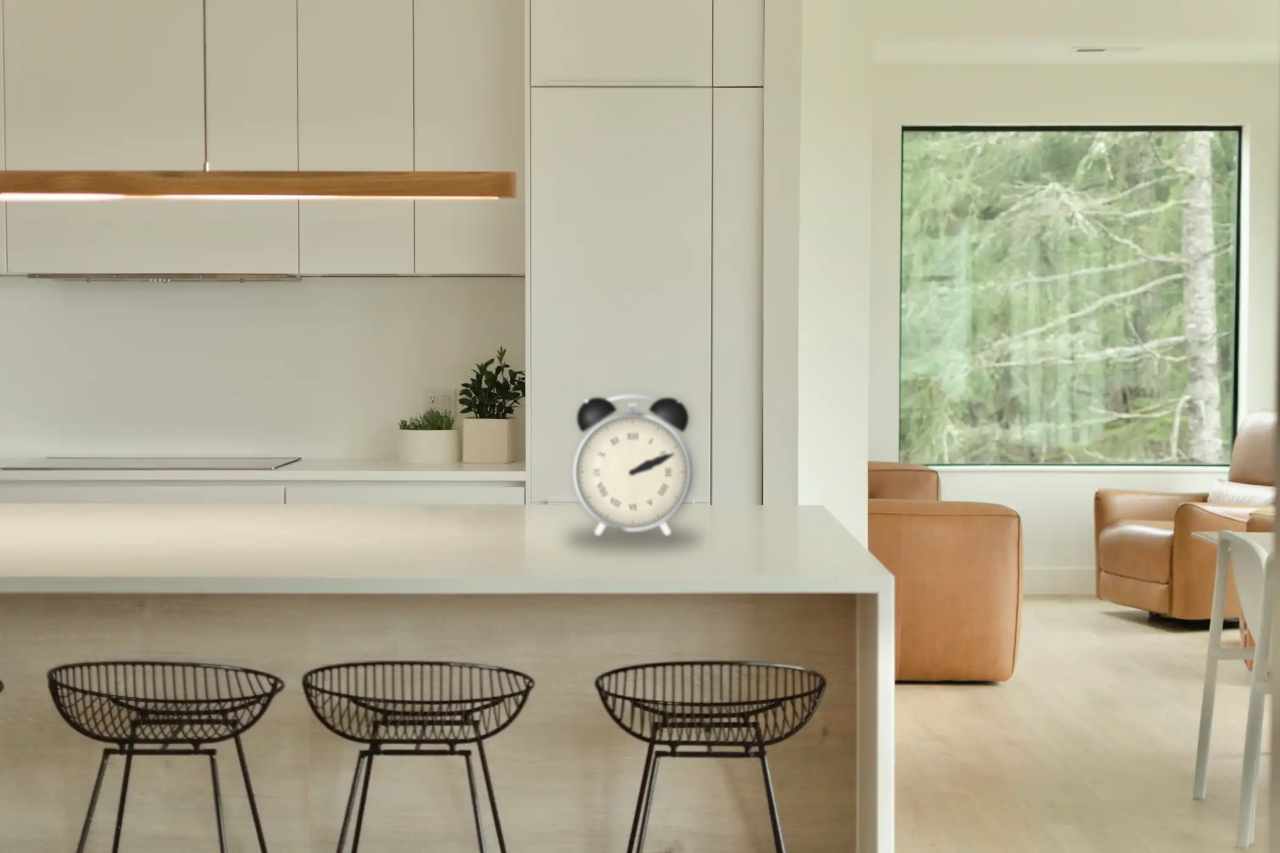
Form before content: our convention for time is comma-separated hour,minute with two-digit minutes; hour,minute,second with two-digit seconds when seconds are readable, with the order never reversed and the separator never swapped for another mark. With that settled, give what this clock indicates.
2,11
